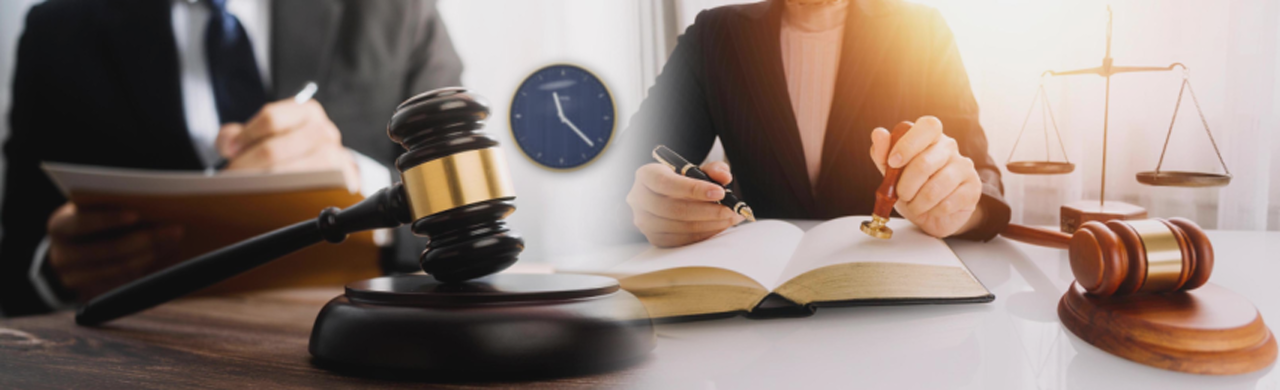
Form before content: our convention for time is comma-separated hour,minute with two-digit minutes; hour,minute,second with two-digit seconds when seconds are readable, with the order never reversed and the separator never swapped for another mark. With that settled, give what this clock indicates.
11,22
